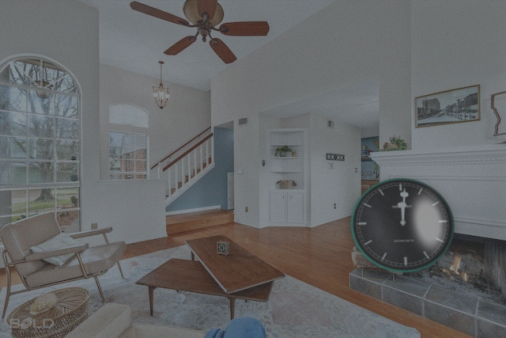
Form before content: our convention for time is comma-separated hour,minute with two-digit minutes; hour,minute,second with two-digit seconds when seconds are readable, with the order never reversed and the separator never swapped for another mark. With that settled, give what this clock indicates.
12,01
